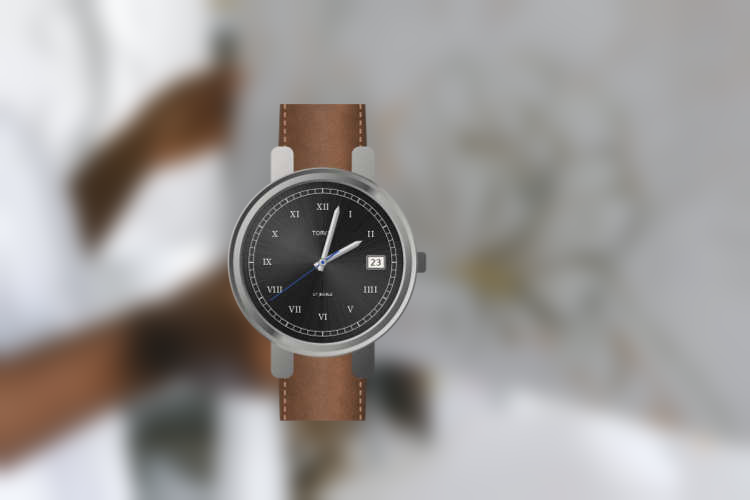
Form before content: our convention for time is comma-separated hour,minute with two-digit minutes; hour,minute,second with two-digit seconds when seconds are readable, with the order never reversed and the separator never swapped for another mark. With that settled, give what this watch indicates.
2,02,39
